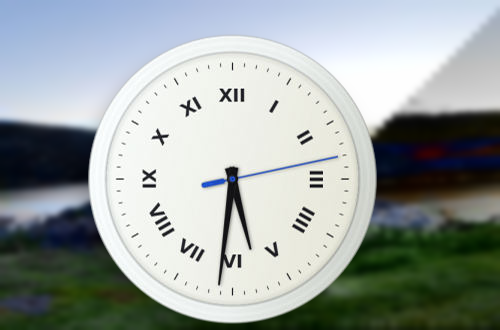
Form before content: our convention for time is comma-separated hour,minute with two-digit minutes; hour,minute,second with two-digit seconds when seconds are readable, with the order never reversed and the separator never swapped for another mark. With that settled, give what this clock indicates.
5,31,13
